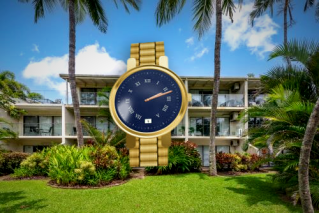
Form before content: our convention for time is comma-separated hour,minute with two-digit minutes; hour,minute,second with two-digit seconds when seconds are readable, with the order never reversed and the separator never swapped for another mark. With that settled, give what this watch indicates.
2,12
